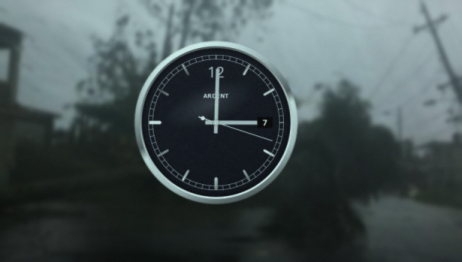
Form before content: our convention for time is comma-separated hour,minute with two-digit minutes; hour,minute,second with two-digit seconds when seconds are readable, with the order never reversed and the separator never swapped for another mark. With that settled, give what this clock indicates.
3,00,18
